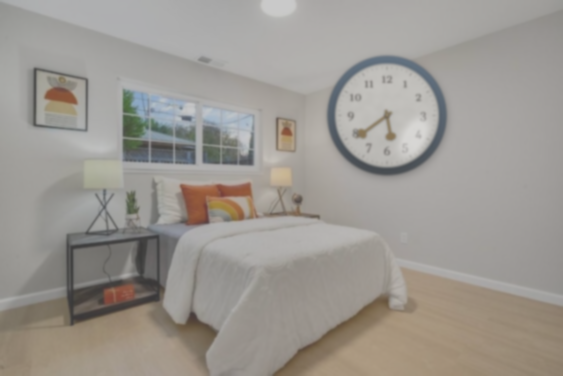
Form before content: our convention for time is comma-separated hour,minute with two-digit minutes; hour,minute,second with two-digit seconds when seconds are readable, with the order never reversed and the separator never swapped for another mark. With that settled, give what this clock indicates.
5,39
